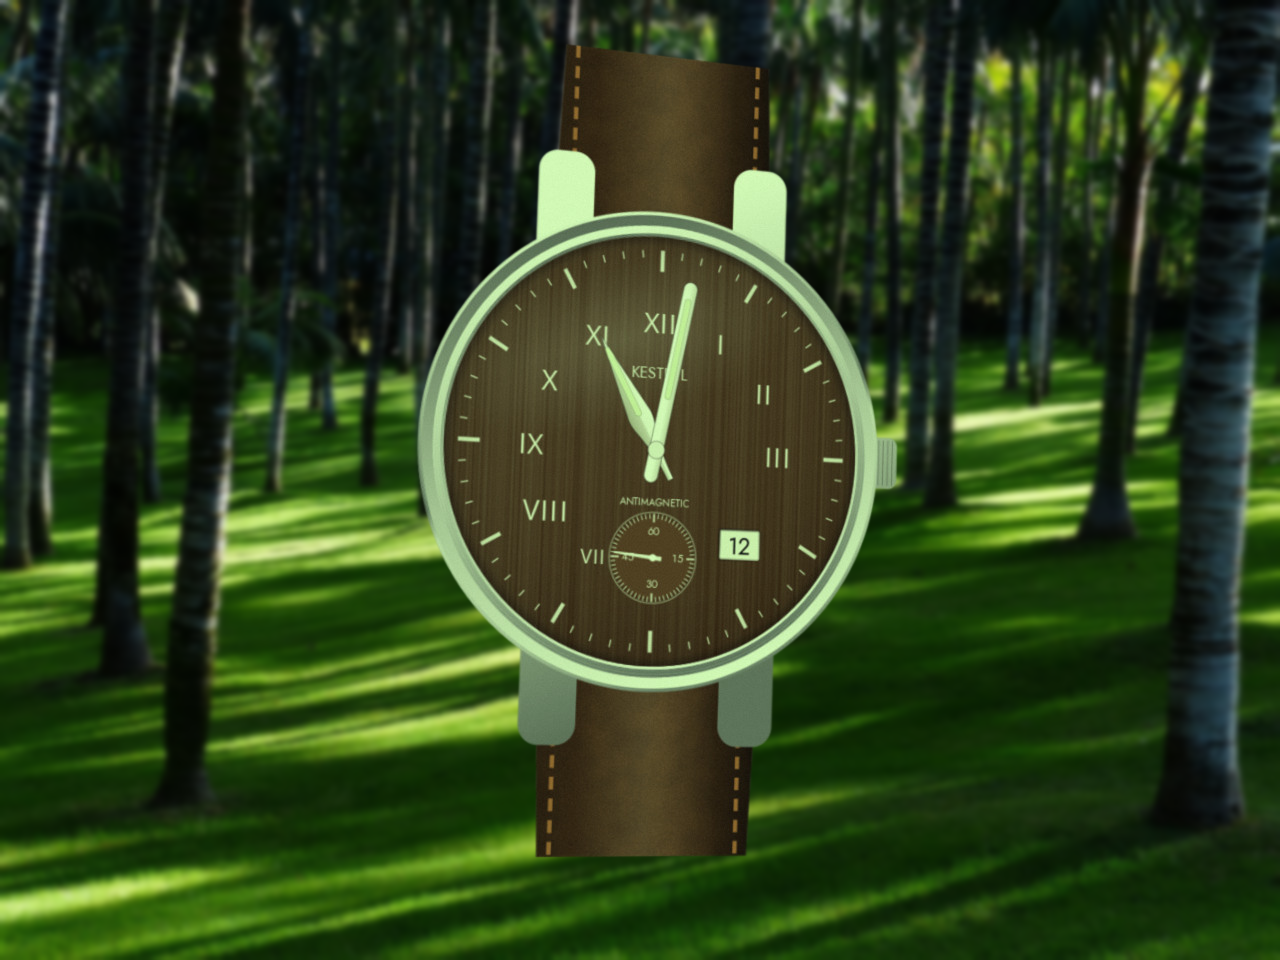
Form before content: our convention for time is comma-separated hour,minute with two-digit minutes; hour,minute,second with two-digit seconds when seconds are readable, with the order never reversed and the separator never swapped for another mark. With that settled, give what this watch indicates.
11,01,46
